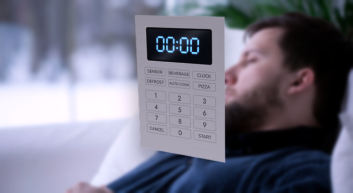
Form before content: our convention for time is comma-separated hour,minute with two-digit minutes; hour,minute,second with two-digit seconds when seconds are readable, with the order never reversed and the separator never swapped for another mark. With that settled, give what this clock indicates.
0,00
